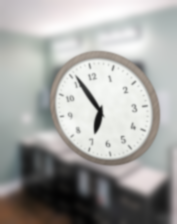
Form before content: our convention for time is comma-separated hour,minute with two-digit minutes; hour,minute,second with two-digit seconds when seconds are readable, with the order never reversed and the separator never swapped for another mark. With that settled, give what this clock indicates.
6,56
